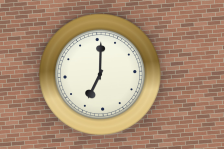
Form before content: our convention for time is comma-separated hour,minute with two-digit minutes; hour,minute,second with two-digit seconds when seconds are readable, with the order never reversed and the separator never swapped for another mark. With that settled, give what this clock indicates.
7,01
